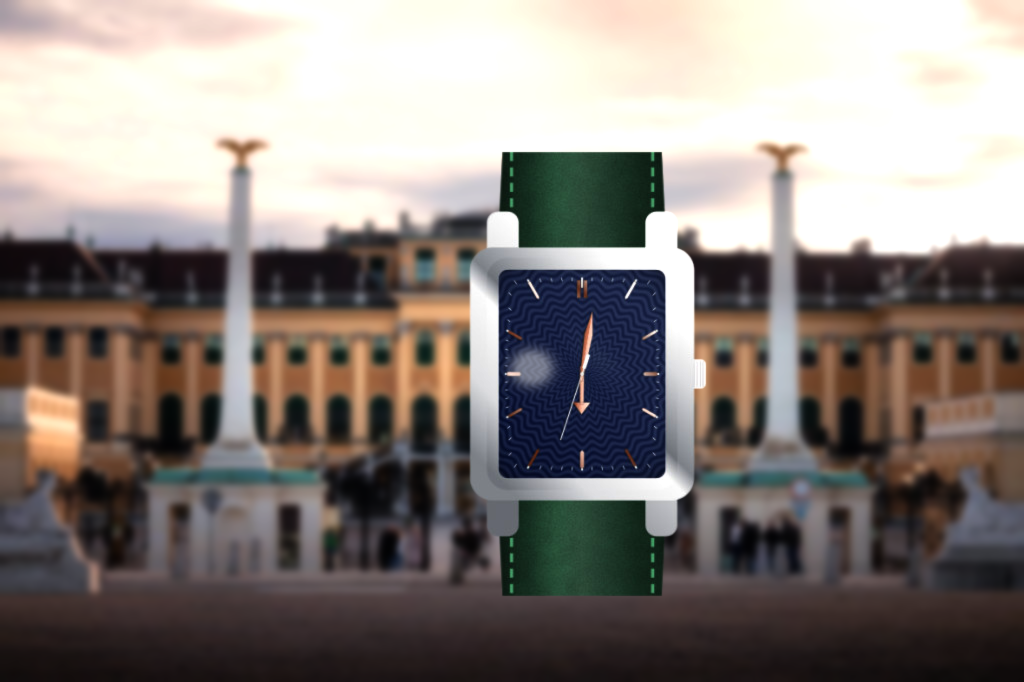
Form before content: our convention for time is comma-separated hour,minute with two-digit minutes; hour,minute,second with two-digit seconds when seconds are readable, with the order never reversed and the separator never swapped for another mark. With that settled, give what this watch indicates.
6,01,33
